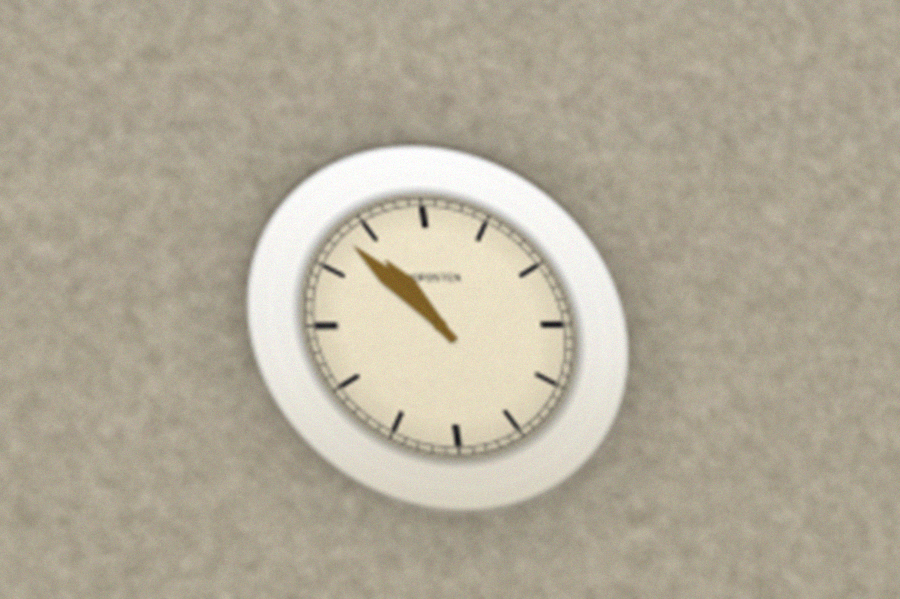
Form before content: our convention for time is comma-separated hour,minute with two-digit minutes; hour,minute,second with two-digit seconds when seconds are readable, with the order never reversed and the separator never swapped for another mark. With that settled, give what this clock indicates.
10,53
